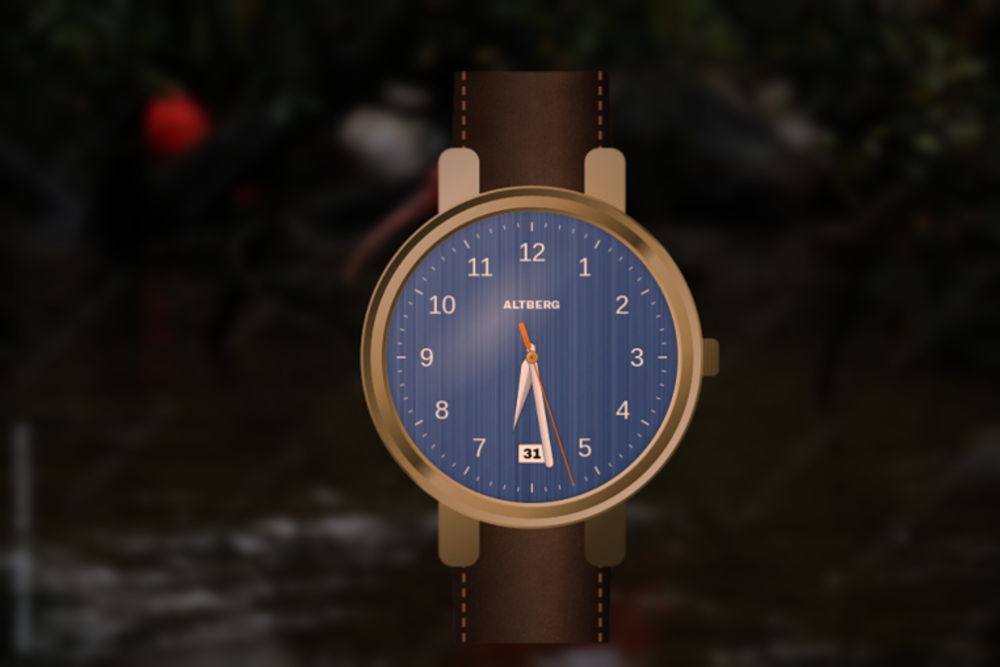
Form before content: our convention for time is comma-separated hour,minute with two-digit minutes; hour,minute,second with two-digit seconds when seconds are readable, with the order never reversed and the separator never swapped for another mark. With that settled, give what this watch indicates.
6,28,27
